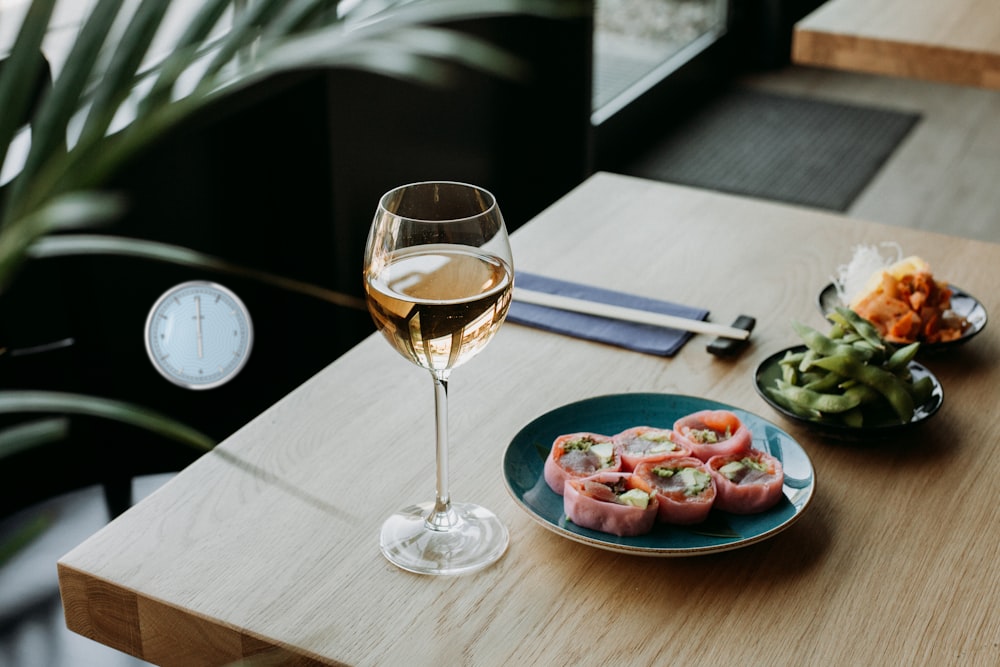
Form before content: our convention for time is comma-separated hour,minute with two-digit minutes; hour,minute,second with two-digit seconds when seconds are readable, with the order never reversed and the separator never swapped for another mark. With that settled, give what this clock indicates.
6,00
